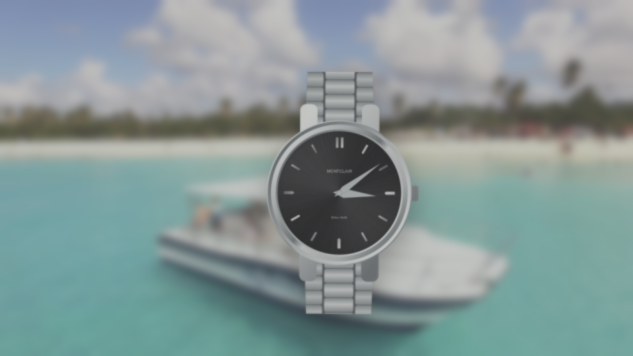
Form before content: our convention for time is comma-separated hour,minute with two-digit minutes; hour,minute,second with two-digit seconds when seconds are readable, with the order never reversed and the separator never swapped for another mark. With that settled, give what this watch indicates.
3,09
